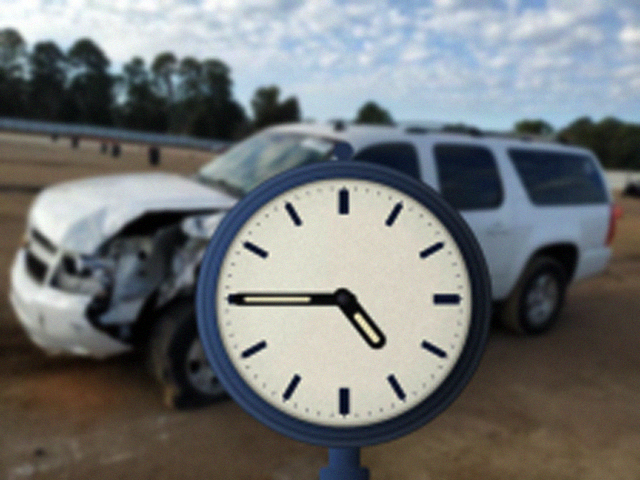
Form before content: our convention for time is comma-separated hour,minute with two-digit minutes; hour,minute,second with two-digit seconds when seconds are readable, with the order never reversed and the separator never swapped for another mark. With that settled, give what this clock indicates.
4,45
